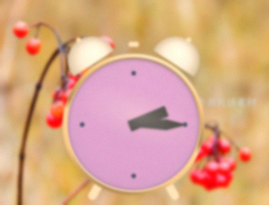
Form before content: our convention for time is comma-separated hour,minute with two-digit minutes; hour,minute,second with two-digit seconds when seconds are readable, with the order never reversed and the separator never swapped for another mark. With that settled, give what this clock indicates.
2,15
